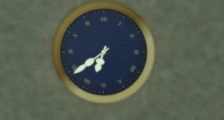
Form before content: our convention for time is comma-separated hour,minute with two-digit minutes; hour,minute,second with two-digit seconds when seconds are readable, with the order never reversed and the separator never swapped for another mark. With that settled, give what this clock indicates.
6,39
